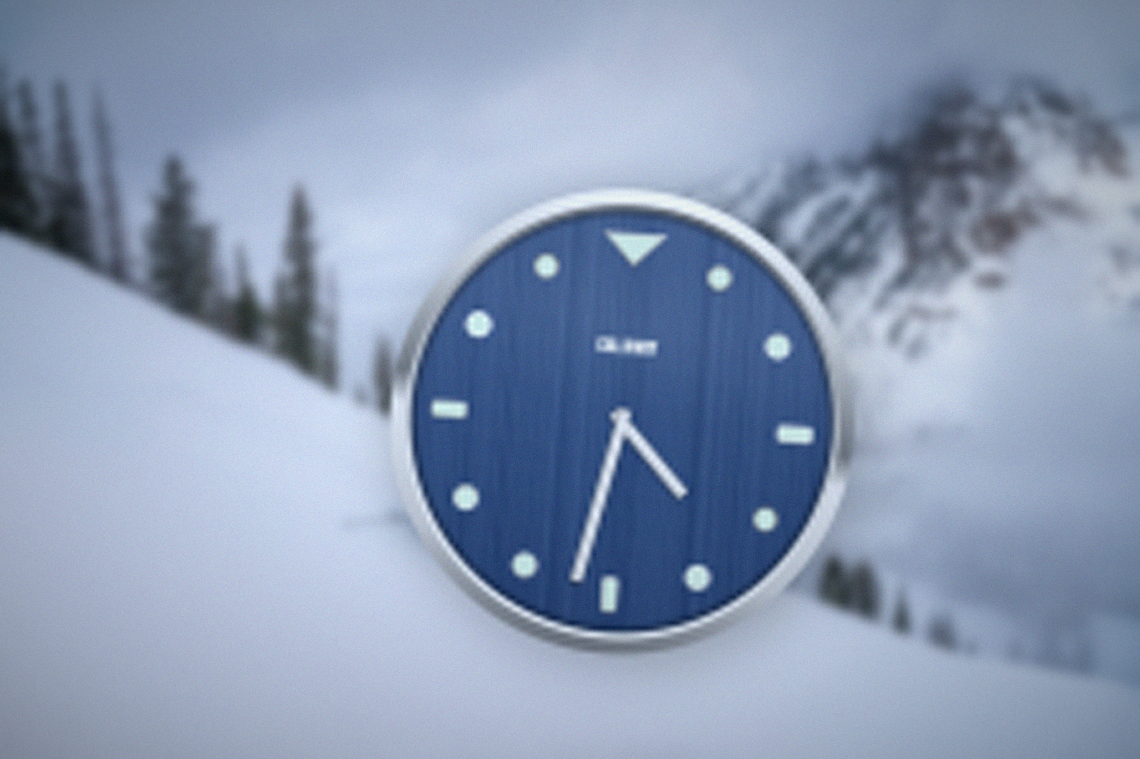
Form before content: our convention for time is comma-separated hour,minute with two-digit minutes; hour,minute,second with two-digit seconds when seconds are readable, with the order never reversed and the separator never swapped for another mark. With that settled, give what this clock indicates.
4,32
